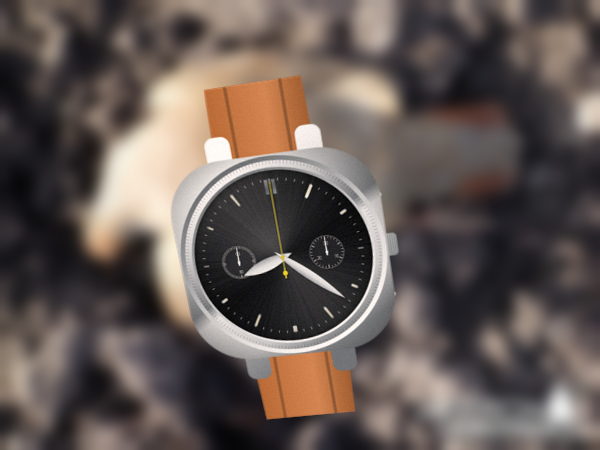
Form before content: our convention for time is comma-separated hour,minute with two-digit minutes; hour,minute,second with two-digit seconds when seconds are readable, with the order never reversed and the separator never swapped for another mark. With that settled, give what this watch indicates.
8,22
